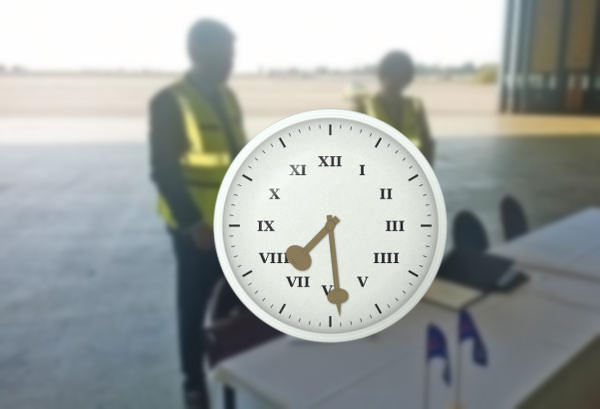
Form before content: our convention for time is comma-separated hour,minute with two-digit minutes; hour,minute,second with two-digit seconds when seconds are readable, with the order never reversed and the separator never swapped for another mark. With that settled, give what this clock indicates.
7,29
